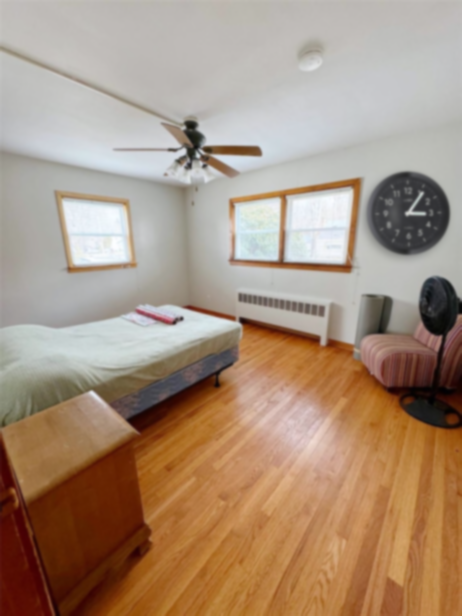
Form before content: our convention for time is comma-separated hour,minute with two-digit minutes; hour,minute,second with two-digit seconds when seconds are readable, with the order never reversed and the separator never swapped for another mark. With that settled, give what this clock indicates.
3,06
